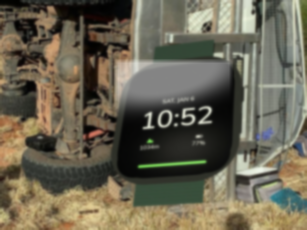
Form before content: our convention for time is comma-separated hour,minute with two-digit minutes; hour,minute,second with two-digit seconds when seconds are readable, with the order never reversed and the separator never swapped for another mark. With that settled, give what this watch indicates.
10,52
